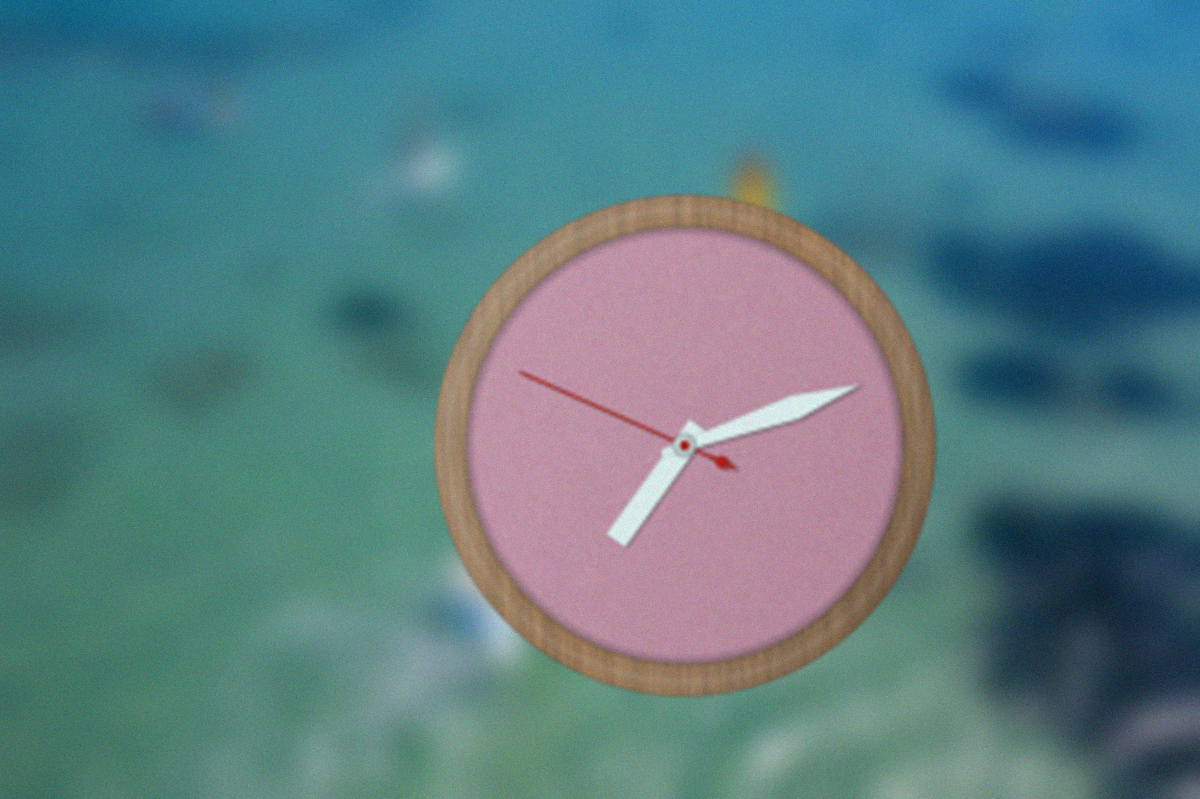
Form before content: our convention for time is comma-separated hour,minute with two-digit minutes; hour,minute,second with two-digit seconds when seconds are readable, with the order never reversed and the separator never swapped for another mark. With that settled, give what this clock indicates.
7,11,49
